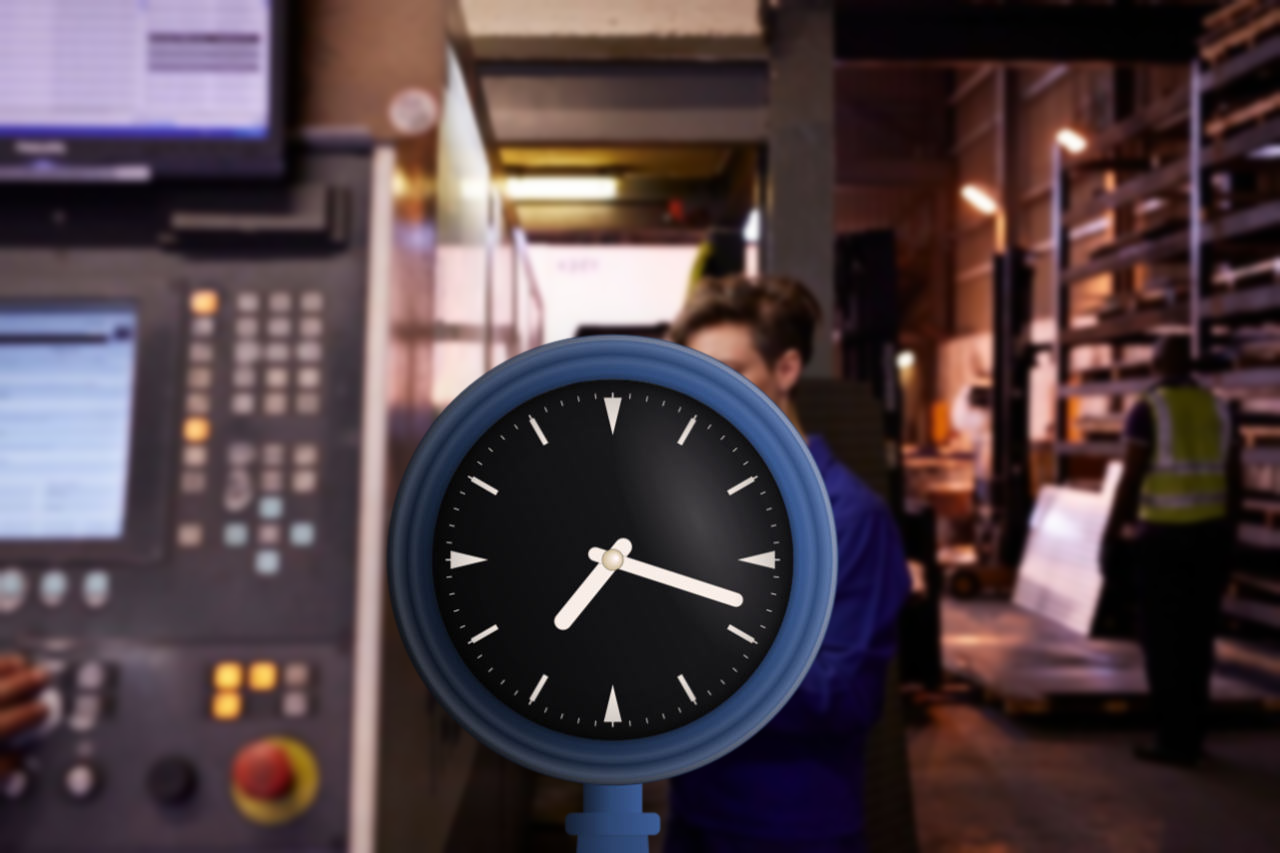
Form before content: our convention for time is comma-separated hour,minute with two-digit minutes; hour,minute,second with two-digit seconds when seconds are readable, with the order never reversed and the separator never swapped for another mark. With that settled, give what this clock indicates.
7,18
